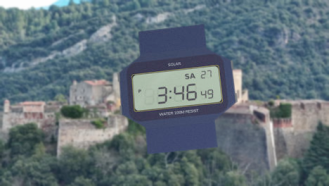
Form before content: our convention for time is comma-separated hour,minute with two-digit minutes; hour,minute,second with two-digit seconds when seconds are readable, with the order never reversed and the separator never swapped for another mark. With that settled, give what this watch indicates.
3,46,49
